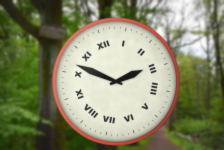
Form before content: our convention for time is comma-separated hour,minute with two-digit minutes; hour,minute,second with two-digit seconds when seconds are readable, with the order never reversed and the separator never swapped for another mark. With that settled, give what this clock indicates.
2,52
